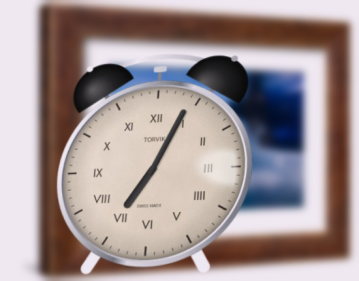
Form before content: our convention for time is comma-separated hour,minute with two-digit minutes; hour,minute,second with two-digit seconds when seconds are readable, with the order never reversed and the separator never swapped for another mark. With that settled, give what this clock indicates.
7,04
